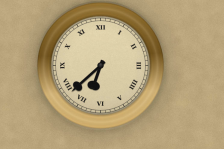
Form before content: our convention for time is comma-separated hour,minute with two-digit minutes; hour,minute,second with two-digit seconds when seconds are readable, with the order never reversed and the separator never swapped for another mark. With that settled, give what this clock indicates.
6,38
